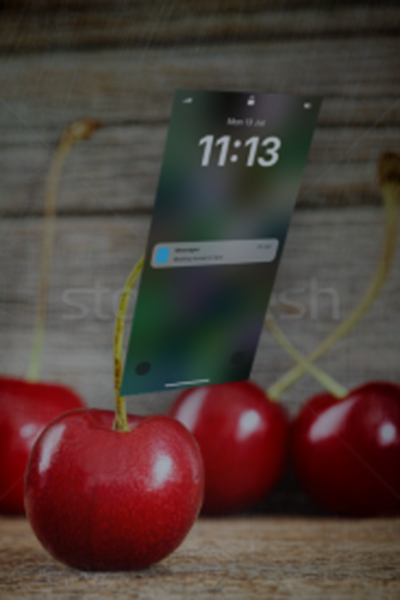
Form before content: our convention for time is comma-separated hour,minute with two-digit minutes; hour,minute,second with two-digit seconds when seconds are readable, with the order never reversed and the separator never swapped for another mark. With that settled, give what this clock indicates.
11,13
